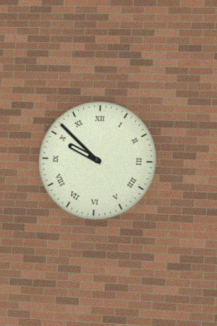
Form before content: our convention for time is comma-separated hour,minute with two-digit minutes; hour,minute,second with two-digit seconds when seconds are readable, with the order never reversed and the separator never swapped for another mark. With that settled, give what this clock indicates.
9,52
